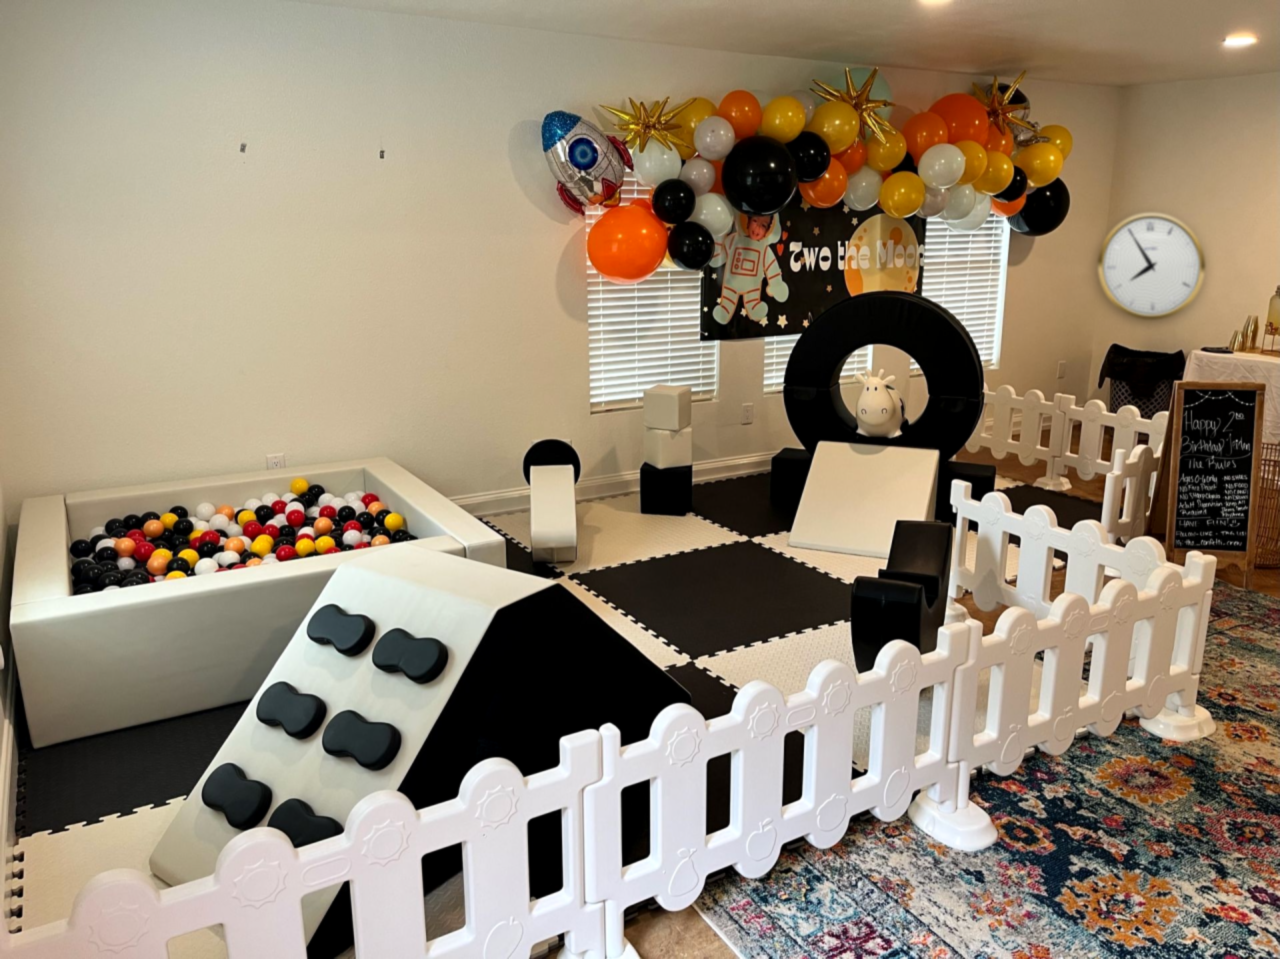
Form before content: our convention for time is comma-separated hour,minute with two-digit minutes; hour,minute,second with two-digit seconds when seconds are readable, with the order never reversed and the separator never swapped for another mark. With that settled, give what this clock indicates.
7,55
